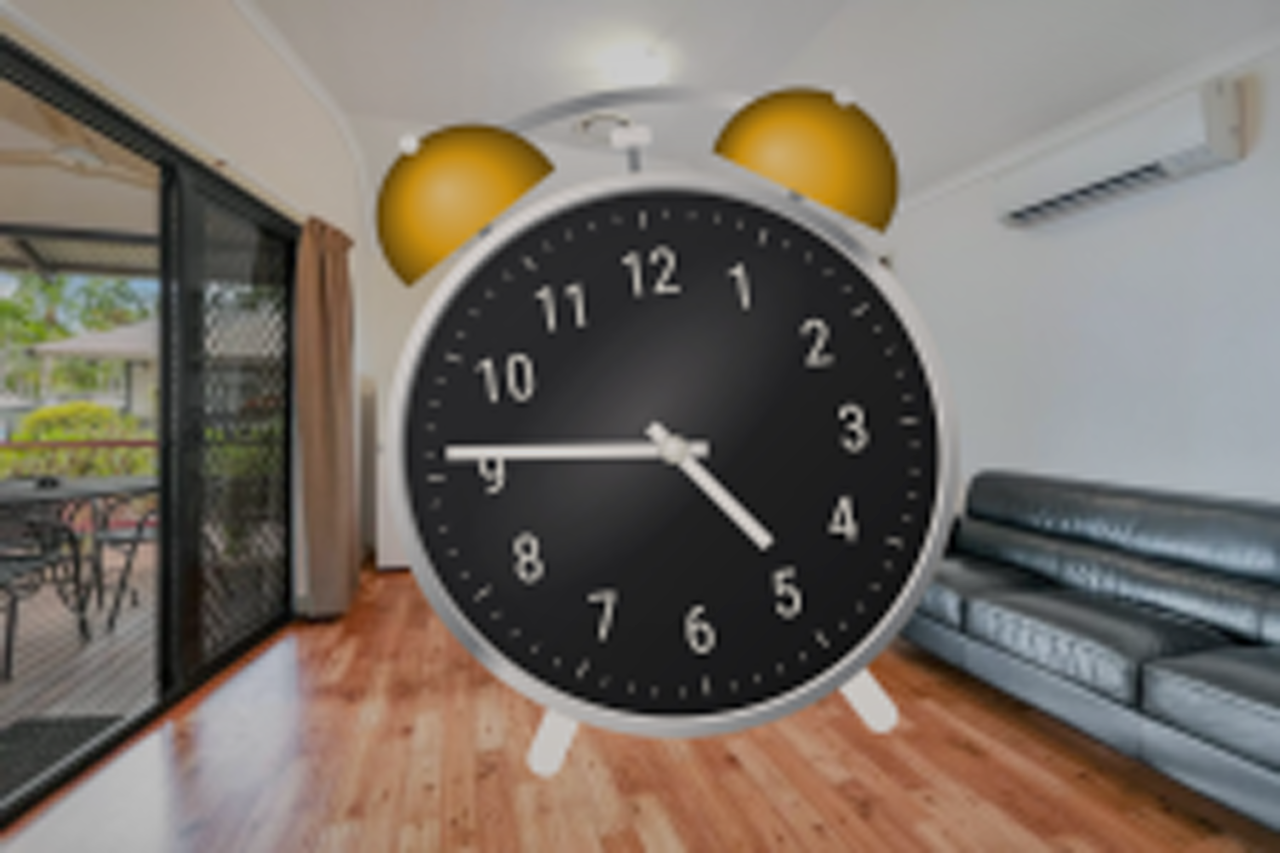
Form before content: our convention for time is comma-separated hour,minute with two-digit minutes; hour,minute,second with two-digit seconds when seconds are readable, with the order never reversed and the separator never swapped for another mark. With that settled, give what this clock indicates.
4,46
